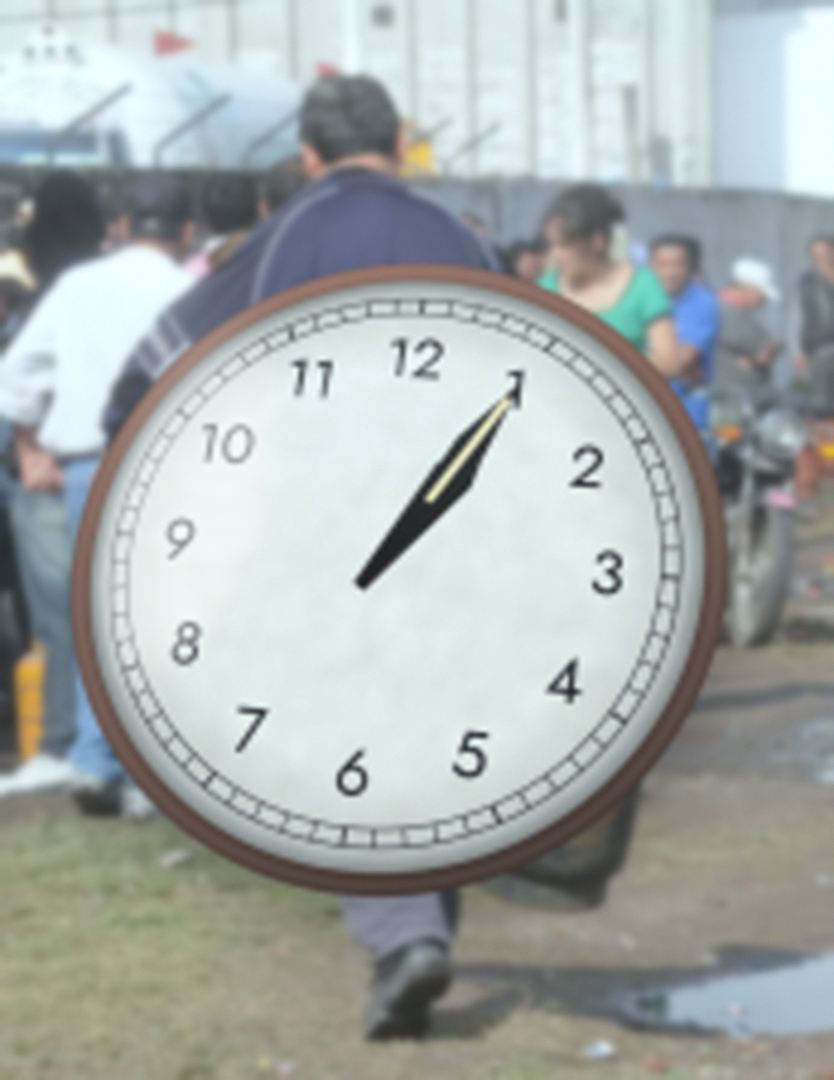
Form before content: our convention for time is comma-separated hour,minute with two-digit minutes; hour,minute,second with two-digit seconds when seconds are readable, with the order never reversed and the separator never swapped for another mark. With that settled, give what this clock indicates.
1,05
